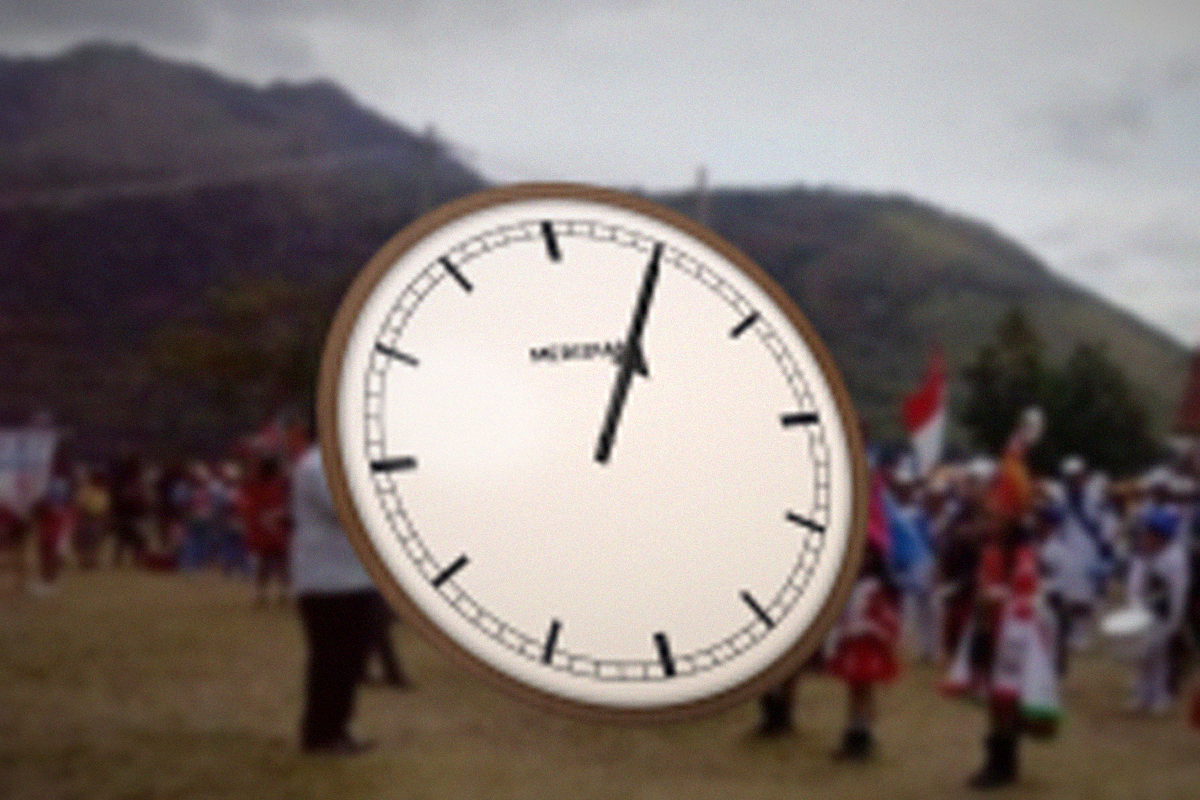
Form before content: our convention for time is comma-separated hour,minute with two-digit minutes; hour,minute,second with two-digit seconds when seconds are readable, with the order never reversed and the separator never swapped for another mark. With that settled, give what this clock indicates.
1,05
